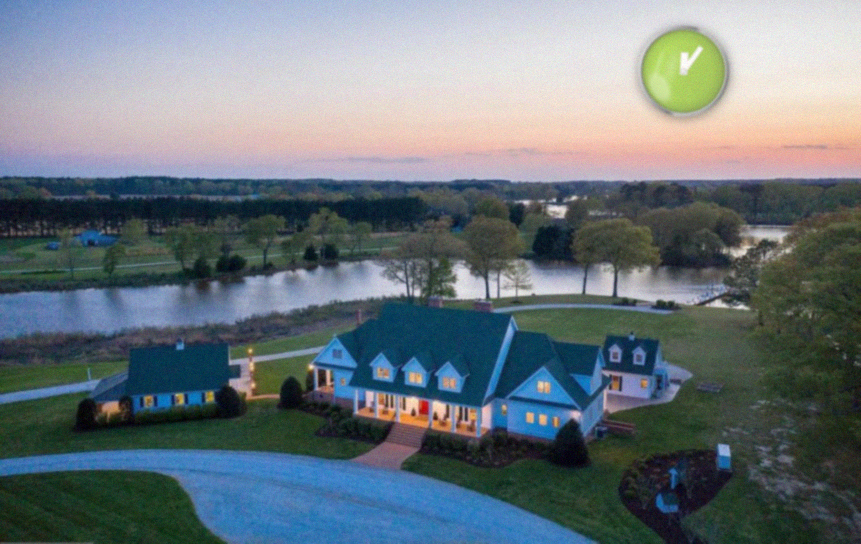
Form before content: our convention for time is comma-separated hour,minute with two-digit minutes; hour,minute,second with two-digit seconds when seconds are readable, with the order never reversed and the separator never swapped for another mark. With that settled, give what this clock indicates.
12,06
